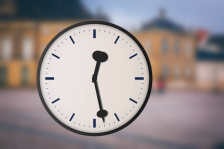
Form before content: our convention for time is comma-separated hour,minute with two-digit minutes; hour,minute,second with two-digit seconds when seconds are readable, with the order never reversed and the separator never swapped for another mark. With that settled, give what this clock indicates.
12,28
